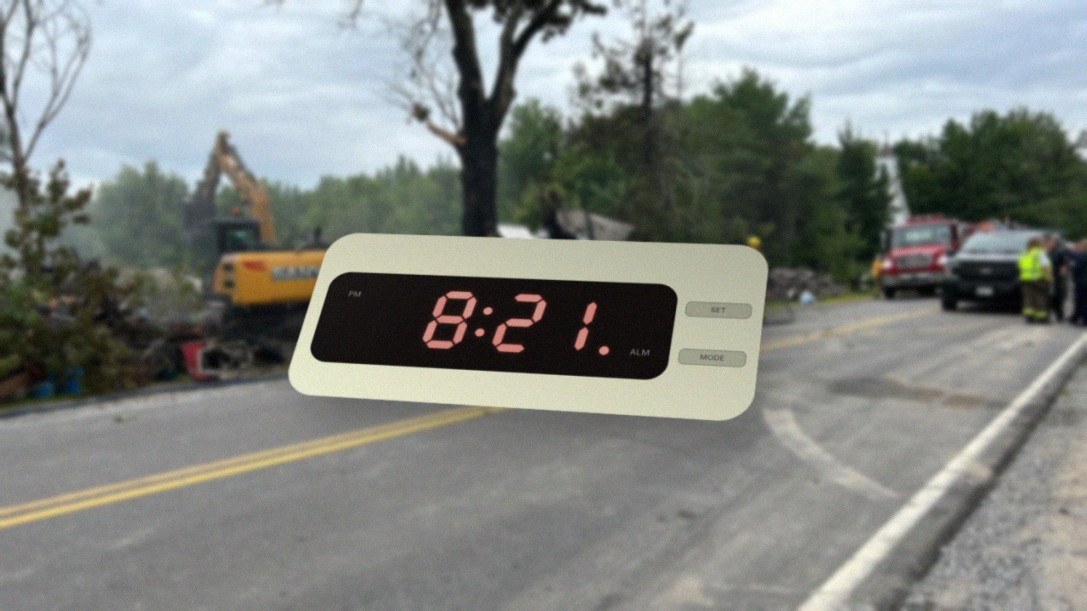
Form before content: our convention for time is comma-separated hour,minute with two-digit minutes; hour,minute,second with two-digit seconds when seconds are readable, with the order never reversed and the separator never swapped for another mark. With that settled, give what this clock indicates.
8,21
